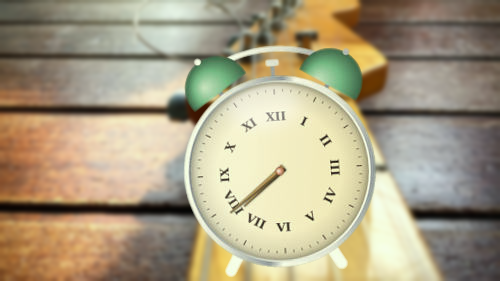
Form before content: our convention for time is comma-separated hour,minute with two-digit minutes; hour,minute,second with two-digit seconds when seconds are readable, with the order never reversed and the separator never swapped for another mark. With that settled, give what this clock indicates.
7,39
